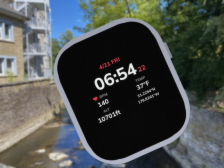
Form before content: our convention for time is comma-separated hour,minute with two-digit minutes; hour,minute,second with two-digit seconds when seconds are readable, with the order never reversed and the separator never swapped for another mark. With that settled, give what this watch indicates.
6,54
